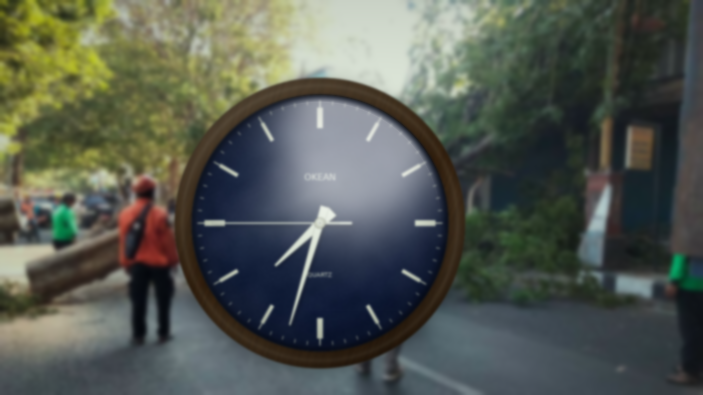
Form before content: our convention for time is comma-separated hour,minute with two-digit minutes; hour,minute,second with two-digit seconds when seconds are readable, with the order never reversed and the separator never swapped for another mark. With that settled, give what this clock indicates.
7,32,45
